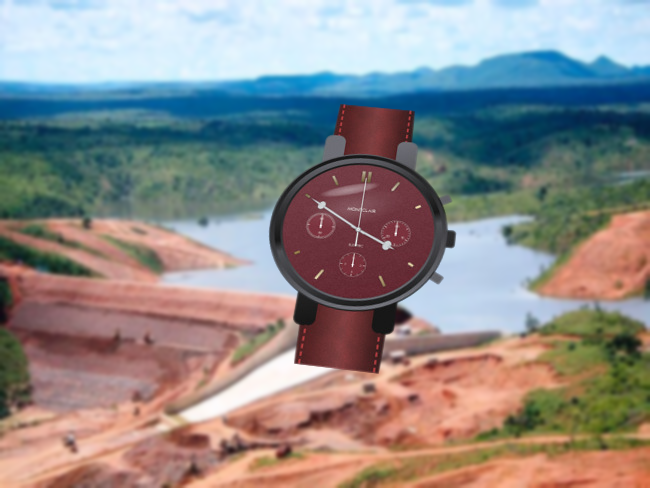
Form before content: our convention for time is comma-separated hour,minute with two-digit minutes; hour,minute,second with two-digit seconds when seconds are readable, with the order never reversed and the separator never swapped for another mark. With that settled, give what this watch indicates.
3,50
